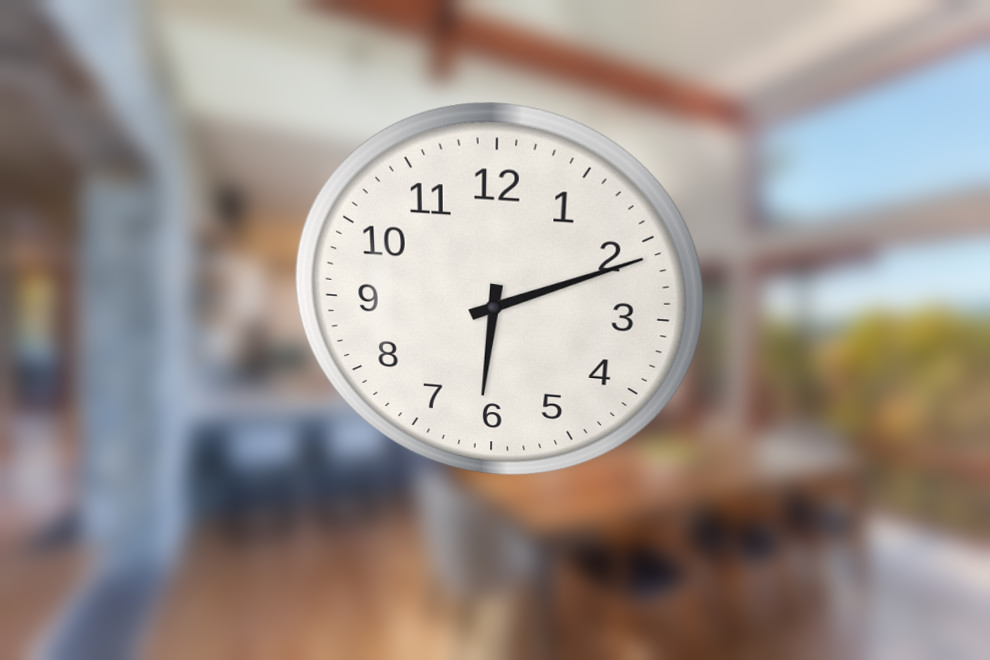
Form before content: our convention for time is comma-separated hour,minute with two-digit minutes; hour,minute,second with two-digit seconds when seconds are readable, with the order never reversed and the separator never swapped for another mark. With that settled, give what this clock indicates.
6,11
